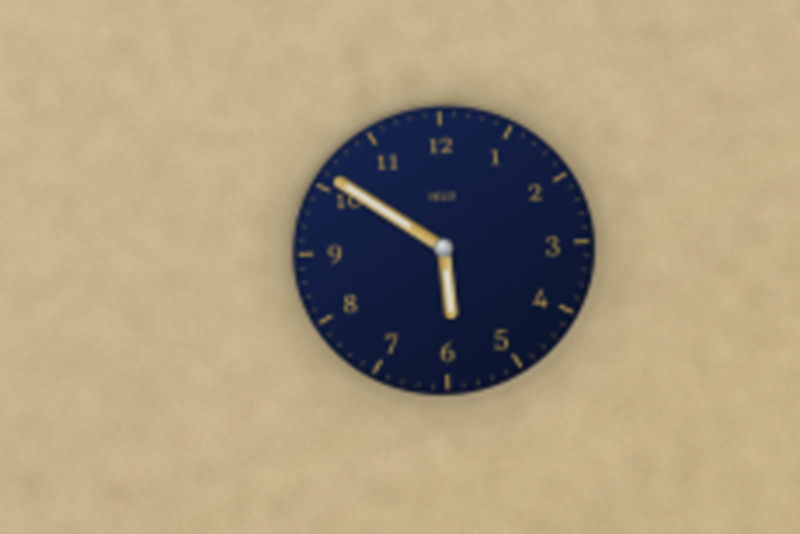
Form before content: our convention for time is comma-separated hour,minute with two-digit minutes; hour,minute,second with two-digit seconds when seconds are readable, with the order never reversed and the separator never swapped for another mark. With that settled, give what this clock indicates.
5,51
